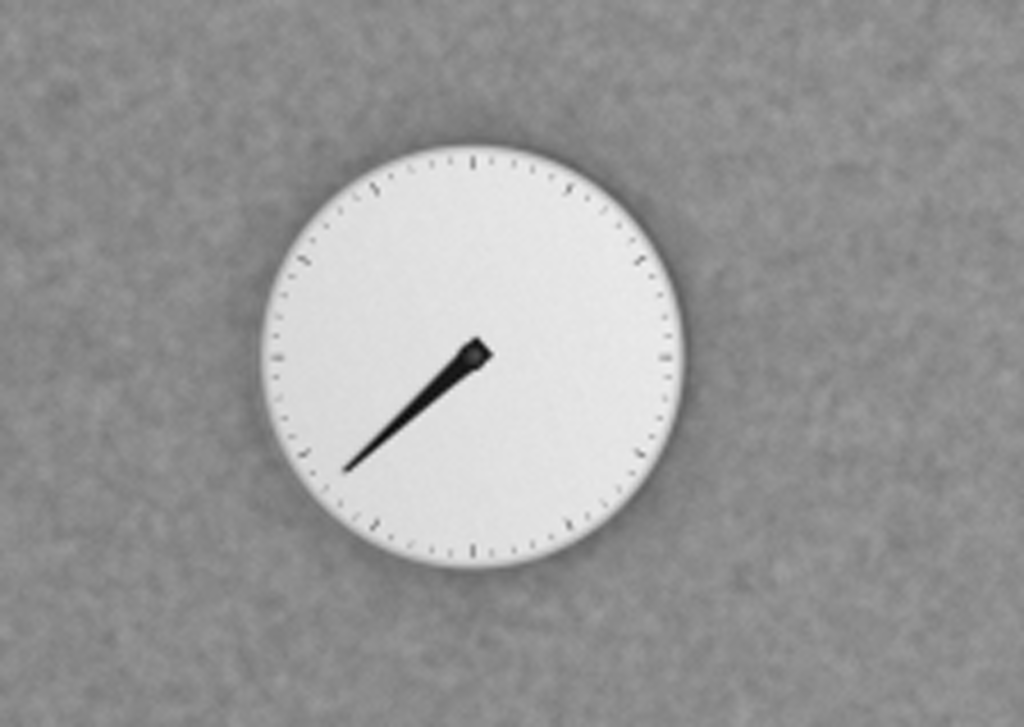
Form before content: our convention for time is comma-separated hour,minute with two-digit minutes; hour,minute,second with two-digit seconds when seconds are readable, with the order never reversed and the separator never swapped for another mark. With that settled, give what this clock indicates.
7,38
